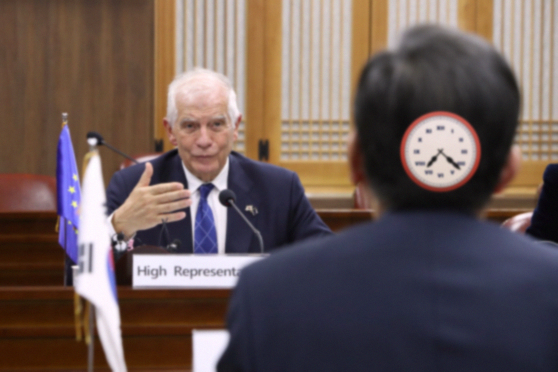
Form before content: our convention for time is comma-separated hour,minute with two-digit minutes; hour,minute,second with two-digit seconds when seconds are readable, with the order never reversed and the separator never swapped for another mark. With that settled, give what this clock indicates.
7,22
